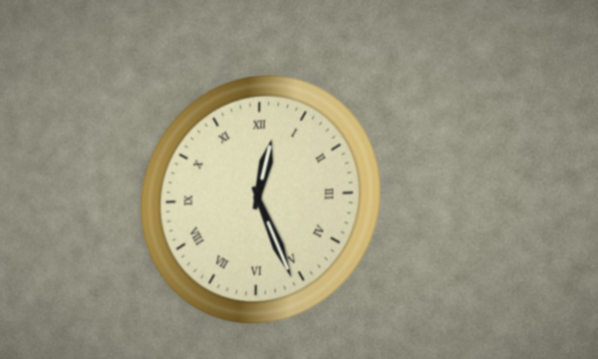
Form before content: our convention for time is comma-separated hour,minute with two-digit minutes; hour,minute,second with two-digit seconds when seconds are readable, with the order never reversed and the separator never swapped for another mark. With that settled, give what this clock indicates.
12,26
